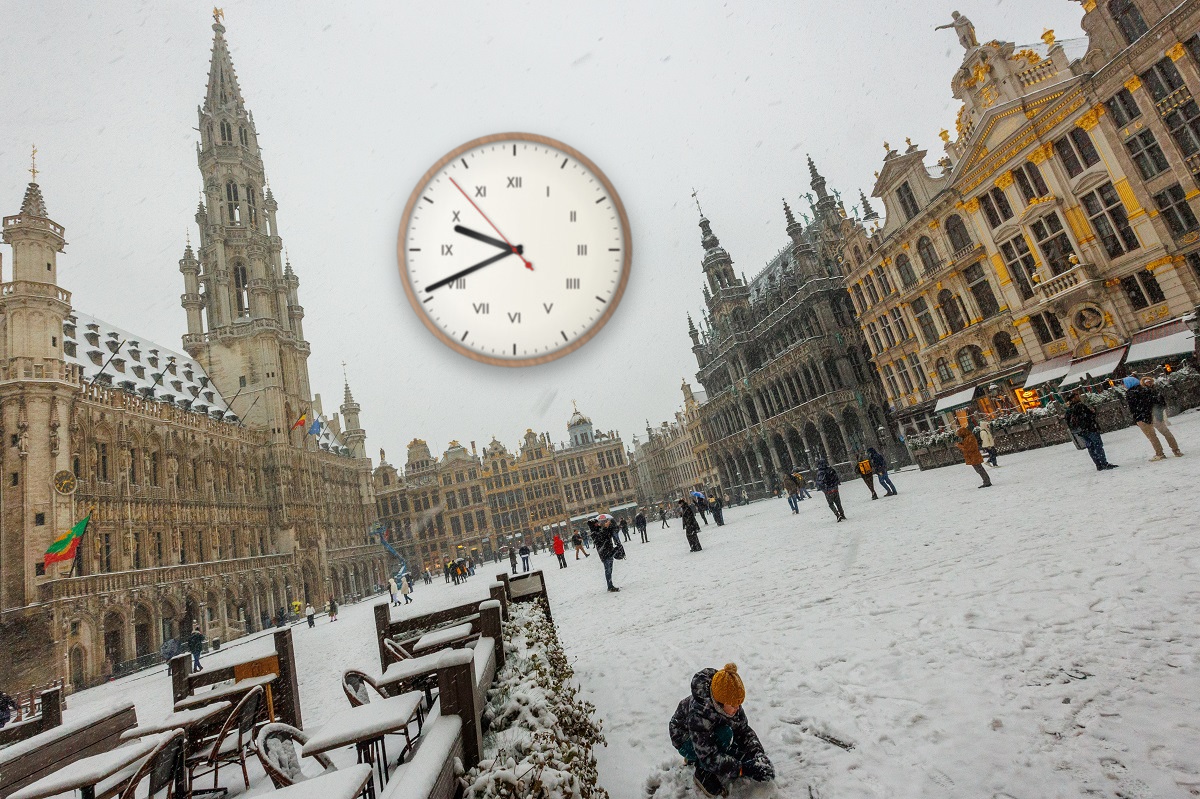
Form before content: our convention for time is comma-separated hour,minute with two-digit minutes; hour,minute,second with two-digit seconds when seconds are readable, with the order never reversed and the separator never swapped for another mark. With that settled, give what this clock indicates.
9,40,53
